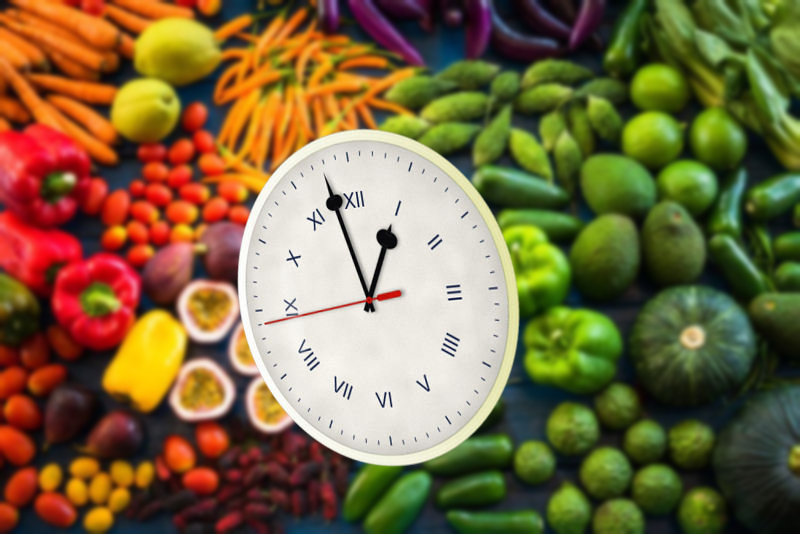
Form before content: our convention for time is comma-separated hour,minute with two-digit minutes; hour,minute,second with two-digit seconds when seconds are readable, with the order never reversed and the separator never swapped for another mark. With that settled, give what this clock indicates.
12,57,44
